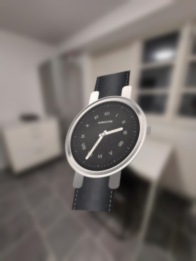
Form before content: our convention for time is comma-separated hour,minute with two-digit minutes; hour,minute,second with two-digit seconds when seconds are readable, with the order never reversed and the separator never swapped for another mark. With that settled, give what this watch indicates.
2,35
